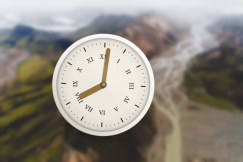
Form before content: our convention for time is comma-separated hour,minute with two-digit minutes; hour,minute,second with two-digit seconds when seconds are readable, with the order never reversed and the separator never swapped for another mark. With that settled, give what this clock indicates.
8,01
